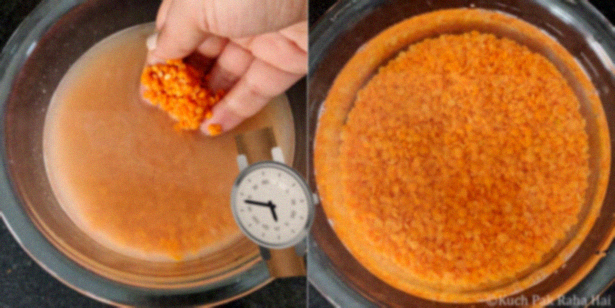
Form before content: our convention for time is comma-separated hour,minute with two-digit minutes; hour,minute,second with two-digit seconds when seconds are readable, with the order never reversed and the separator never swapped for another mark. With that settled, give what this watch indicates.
5,48
